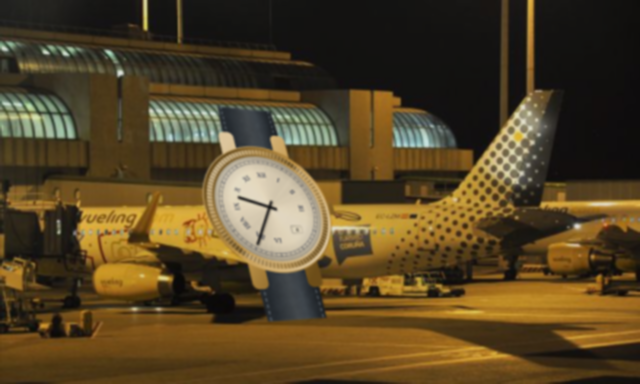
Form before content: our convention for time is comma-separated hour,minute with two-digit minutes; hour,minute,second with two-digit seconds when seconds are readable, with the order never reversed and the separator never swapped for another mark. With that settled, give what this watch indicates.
9,35
